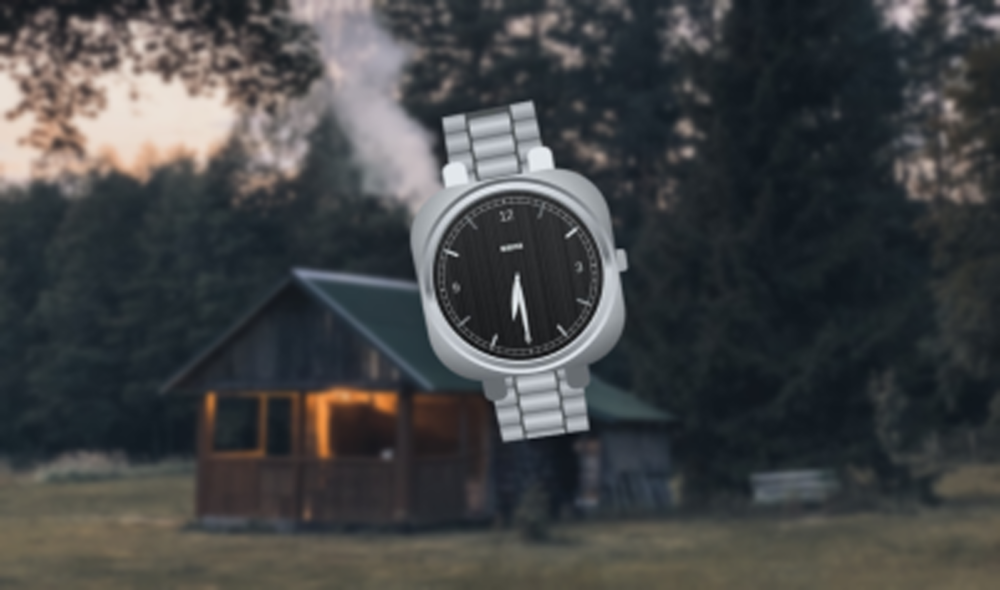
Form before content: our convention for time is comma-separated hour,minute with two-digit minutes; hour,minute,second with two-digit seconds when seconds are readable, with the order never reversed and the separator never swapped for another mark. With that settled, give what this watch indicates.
6,30
